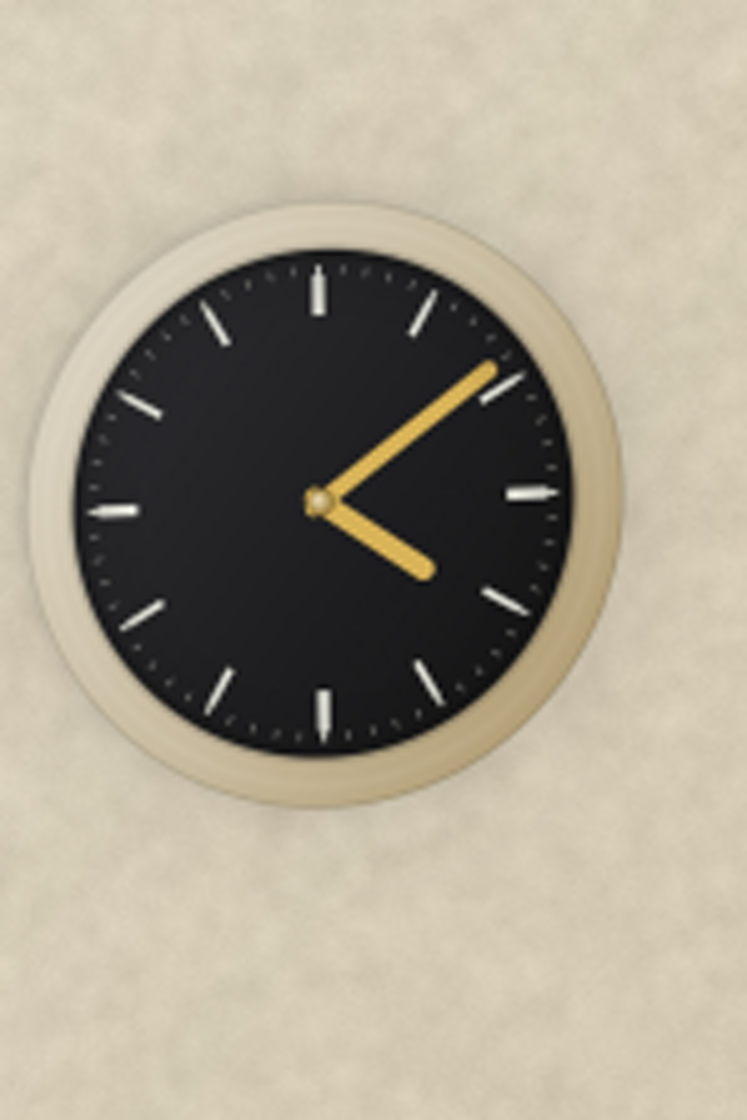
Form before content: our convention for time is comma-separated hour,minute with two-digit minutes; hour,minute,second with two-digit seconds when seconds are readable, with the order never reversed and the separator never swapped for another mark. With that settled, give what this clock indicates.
4,09
